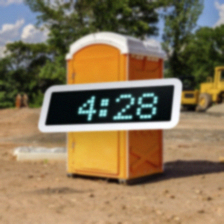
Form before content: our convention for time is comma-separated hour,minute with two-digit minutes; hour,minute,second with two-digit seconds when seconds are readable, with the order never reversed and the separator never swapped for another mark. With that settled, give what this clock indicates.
4,28
